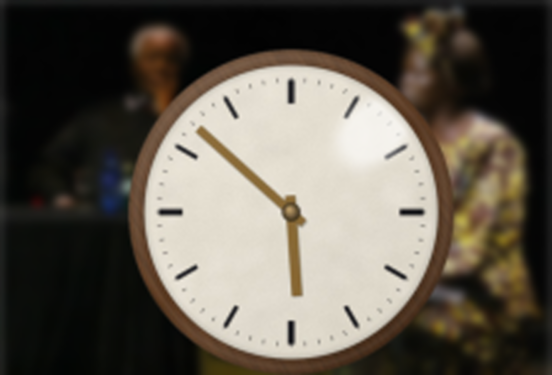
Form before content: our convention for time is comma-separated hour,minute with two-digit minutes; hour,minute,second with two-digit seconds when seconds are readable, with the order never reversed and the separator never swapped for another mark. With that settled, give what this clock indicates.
5,52
